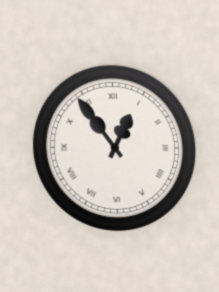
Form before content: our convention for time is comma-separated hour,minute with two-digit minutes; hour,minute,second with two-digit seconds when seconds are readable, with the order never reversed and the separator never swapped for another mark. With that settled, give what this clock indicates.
12,54
